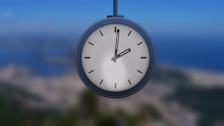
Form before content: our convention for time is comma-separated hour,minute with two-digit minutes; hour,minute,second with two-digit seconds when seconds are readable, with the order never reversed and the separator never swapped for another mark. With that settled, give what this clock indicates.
2,01
